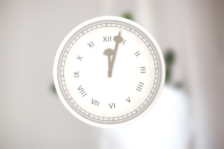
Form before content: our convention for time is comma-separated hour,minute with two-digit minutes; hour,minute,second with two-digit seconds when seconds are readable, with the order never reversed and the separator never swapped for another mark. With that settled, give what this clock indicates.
12,03
